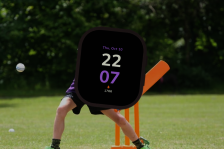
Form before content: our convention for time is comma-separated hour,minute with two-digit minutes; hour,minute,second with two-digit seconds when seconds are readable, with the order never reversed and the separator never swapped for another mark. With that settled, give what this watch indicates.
22,07
